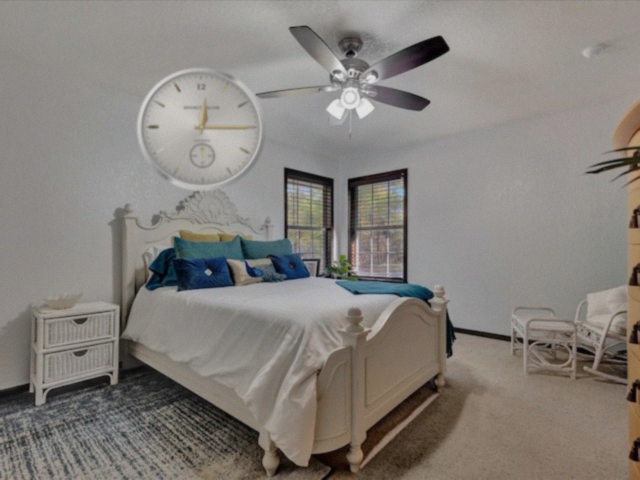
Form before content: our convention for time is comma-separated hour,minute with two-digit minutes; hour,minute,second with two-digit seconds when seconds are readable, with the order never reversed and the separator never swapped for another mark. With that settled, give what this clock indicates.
12,15
